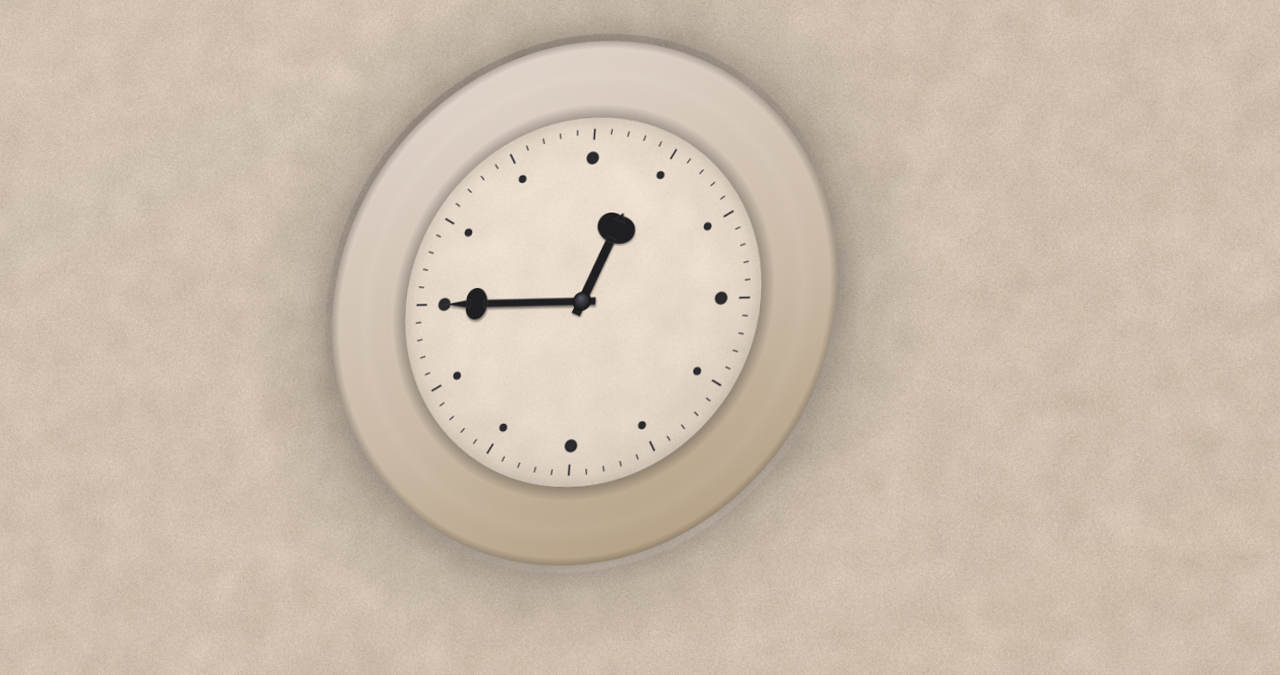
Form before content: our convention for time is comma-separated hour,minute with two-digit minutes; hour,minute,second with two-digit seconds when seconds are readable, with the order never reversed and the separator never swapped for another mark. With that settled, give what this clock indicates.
12,45
